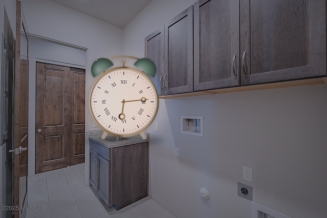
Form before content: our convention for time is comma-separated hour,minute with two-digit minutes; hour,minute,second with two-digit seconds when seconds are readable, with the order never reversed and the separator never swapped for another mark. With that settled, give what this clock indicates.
6,14
